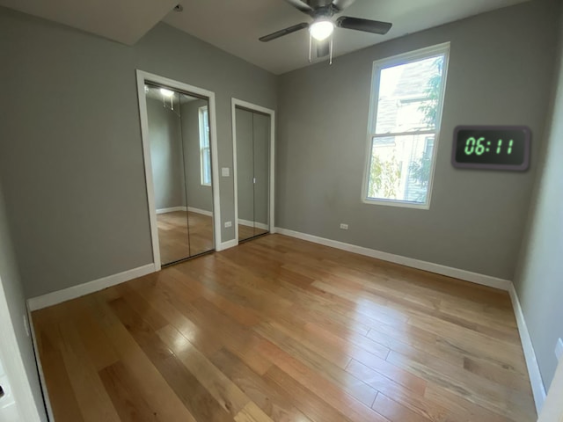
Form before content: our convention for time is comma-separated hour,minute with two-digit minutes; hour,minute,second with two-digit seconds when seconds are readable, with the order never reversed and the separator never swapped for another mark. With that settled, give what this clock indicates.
6,11
